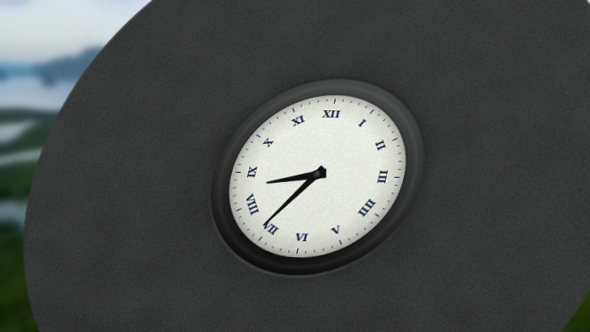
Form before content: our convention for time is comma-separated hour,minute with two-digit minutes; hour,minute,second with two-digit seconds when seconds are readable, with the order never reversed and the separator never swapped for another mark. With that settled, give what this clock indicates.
8,36
